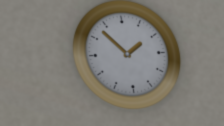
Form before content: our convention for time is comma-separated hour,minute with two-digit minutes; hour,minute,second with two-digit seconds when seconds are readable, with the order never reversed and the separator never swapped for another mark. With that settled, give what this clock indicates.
1,53
